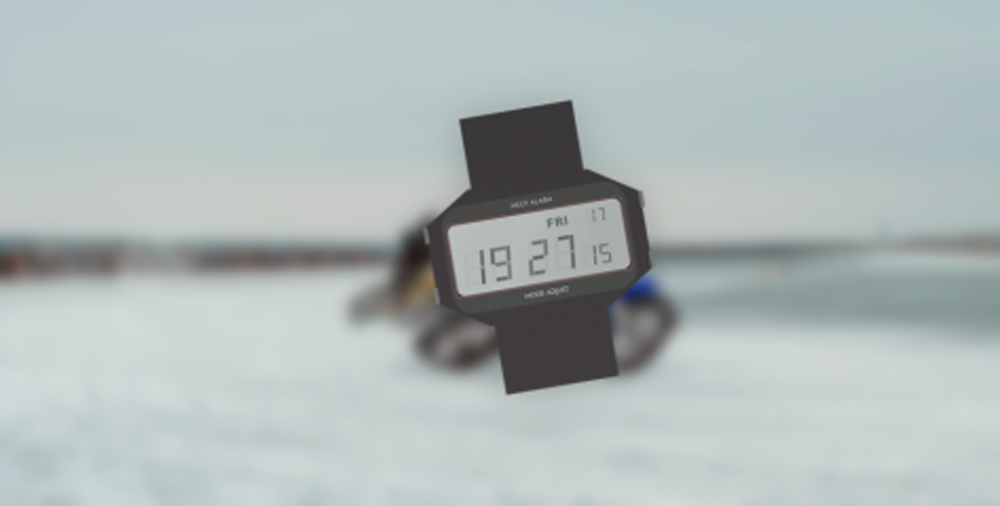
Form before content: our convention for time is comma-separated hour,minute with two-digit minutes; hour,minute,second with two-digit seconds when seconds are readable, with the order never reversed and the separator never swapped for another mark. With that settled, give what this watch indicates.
19,27,15
